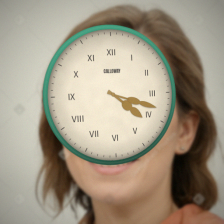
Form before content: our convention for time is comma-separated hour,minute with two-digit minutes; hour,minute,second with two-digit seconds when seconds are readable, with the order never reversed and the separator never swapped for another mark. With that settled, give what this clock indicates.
4,18
